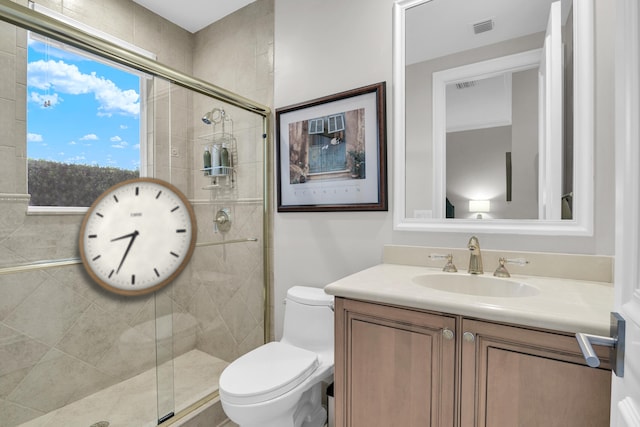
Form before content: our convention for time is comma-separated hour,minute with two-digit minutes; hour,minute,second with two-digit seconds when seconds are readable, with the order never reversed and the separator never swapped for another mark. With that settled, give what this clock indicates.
8,34
